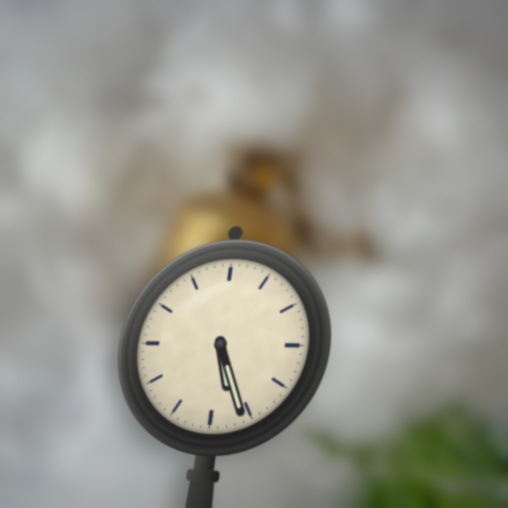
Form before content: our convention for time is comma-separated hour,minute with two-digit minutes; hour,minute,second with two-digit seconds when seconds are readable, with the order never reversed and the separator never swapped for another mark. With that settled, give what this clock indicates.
5,26
